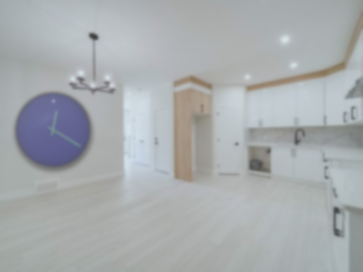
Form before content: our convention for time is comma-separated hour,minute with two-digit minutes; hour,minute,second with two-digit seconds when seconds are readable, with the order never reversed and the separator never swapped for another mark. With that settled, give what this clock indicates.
12,20
